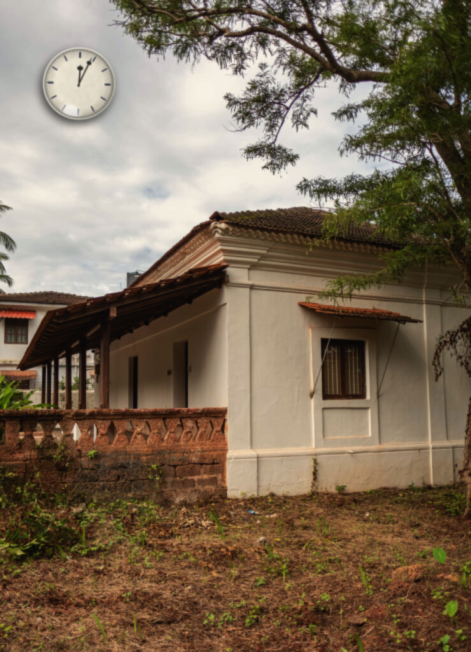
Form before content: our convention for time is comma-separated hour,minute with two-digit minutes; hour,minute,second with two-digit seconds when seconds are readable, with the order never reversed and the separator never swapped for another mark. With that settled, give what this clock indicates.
12,04
